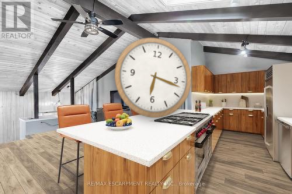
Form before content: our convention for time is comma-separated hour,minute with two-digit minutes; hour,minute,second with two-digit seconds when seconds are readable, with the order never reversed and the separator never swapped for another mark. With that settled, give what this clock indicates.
6,17
